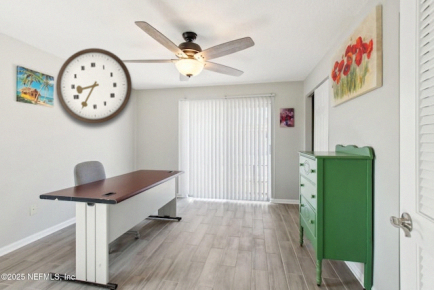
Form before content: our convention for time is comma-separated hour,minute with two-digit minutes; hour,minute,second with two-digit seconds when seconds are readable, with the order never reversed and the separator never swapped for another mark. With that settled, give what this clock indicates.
8,35
